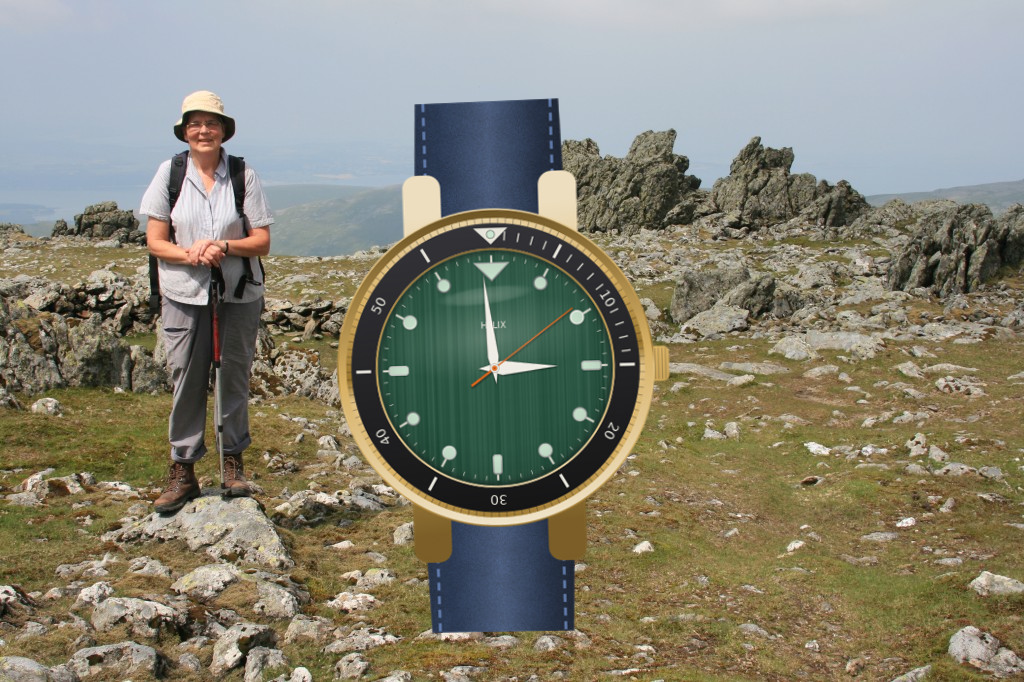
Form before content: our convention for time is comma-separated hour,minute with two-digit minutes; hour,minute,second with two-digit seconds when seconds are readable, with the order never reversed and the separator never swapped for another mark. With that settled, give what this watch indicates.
2,59,09
